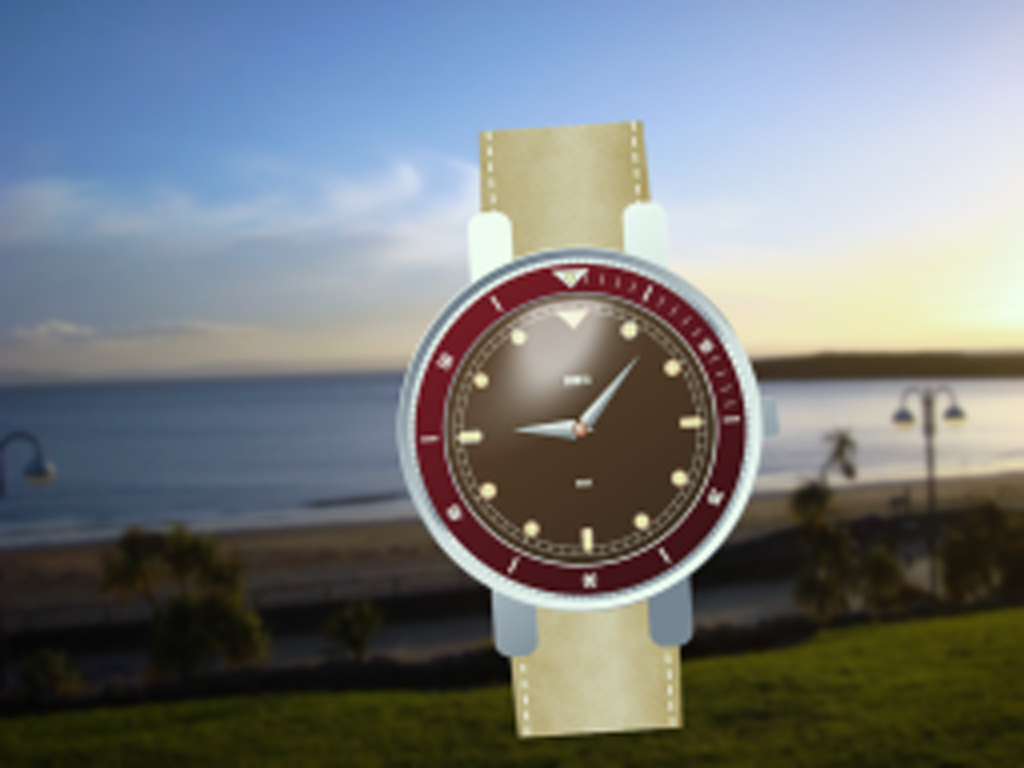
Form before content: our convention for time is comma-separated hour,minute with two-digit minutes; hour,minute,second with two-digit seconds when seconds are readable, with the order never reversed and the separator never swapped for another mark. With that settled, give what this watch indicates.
9,07
